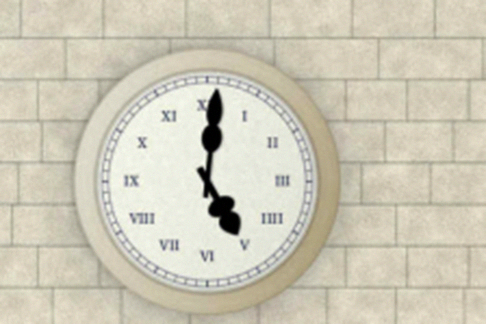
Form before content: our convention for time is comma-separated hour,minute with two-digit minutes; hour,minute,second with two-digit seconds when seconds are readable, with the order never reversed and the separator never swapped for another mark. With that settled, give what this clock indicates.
5,01
